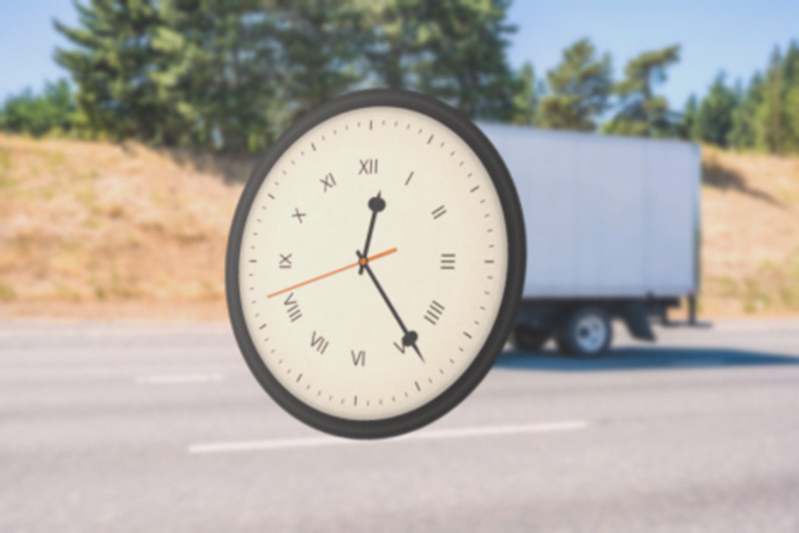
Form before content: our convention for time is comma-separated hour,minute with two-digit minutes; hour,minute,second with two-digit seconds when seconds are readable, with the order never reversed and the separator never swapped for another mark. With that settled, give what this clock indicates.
12,23,42
